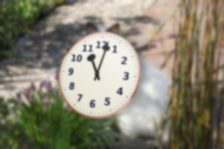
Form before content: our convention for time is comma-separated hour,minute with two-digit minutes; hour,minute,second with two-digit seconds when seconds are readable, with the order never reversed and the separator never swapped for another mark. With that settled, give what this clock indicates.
11,02
